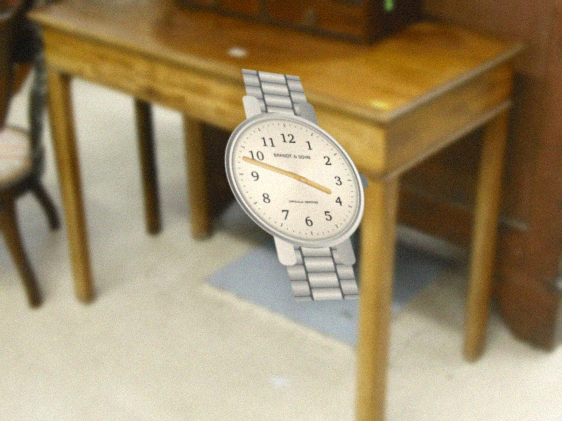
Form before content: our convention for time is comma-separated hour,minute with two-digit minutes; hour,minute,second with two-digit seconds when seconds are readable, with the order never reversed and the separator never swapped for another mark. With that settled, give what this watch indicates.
3,48
